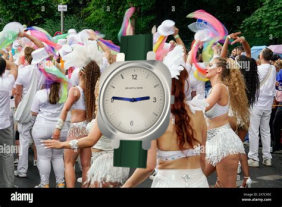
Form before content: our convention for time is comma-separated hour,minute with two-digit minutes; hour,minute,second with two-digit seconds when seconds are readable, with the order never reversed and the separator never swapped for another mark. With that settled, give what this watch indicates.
2,46
